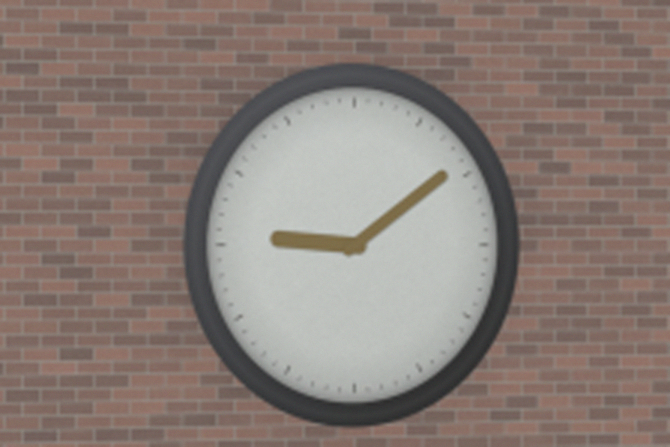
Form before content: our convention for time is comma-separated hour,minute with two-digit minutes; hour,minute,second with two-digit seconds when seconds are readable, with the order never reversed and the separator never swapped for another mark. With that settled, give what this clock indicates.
9,09
